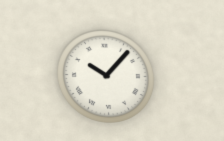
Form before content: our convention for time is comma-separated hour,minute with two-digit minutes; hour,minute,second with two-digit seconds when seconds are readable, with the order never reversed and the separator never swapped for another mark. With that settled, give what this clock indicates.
10,07
